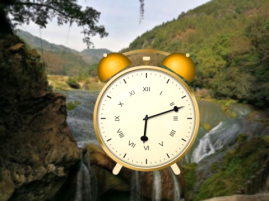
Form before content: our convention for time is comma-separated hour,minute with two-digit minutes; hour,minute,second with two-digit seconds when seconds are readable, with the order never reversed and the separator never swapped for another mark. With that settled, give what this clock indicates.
6,12
